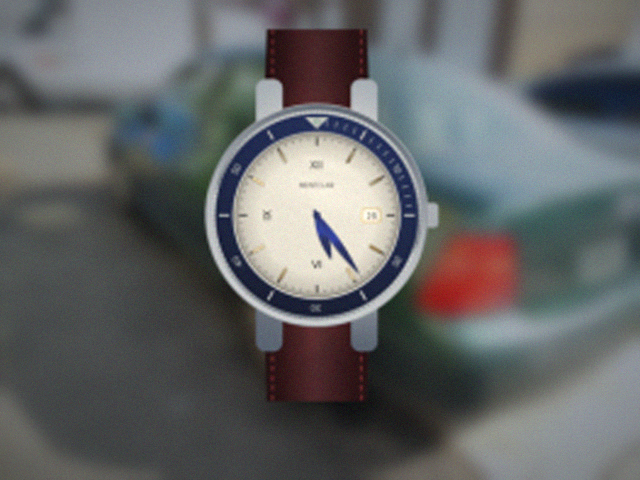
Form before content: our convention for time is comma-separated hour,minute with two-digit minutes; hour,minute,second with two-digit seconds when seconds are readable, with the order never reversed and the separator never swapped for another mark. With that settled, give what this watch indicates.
5,24
